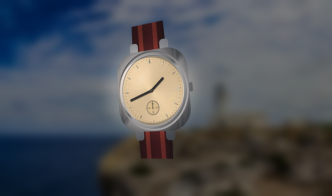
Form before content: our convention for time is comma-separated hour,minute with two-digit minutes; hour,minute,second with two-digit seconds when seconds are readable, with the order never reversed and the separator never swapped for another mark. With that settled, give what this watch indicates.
1,42
